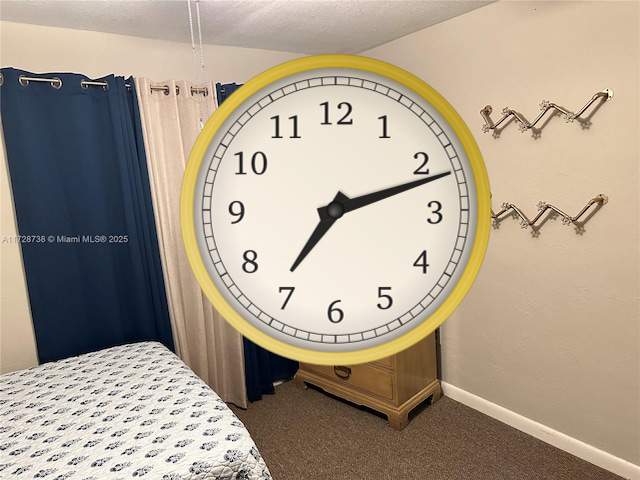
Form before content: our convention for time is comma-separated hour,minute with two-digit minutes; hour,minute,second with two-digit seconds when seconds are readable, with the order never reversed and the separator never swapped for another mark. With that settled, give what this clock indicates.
7,12
